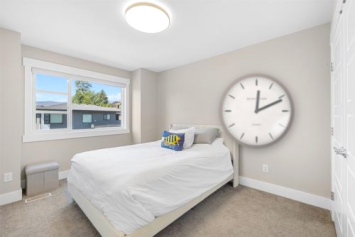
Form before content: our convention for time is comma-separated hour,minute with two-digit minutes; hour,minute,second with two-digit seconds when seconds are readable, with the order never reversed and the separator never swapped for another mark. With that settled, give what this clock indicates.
12,11
